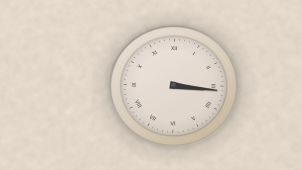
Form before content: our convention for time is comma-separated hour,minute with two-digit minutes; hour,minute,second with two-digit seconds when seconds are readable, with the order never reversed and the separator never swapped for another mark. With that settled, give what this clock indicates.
3,16
